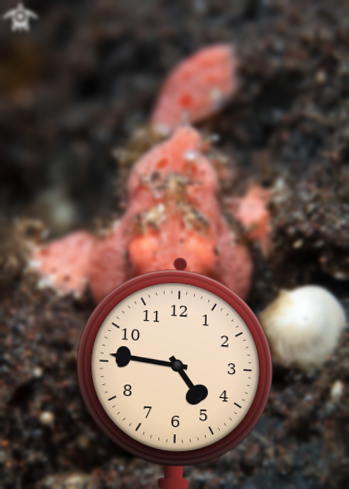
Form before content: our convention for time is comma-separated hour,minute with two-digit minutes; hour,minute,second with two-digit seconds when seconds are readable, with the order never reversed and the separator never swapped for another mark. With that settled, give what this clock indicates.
4,46
